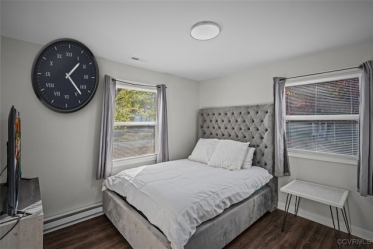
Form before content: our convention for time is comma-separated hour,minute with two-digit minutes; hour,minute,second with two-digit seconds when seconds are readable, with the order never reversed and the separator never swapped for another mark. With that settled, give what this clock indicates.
1,23
